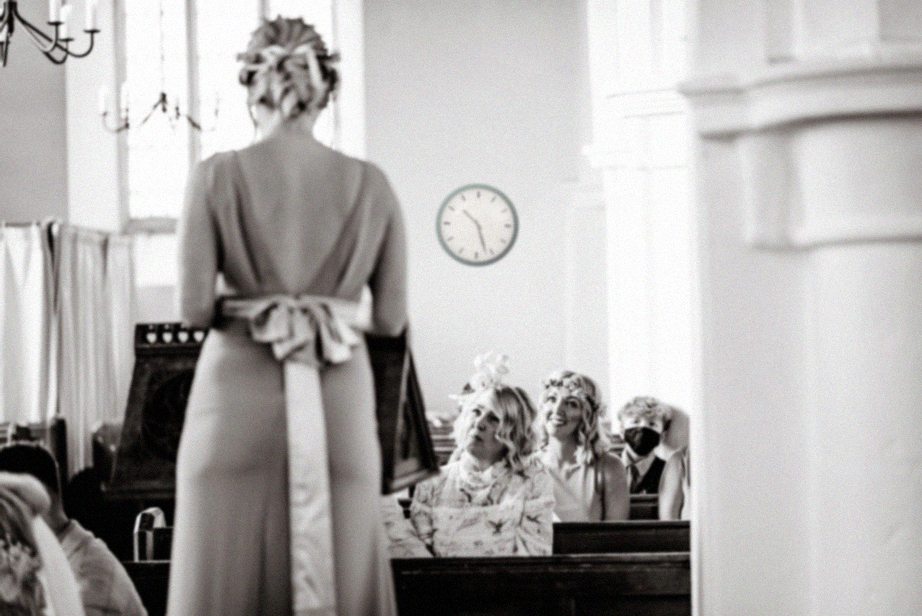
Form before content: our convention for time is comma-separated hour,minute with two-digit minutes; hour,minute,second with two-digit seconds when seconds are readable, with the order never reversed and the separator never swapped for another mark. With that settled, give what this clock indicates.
10,27
